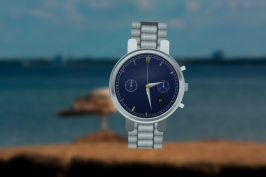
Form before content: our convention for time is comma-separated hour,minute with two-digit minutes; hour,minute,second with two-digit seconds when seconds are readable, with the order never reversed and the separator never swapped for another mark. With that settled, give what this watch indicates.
2,28
